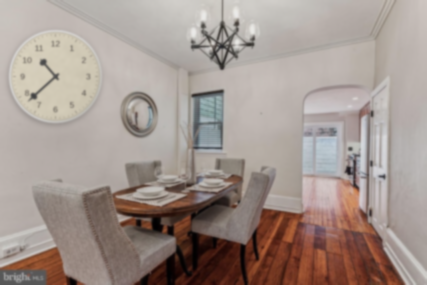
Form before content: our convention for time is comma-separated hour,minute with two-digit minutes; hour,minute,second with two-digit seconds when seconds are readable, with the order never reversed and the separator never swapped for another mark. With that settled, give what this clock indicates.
10,38
